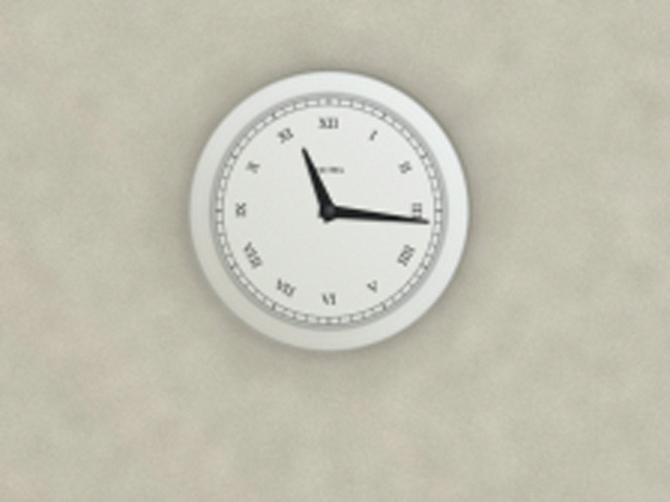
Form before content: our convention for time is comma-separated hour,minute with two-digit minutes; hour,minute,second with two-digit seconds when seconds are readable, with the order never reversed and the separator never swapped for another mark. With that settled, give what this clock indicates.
11,16
